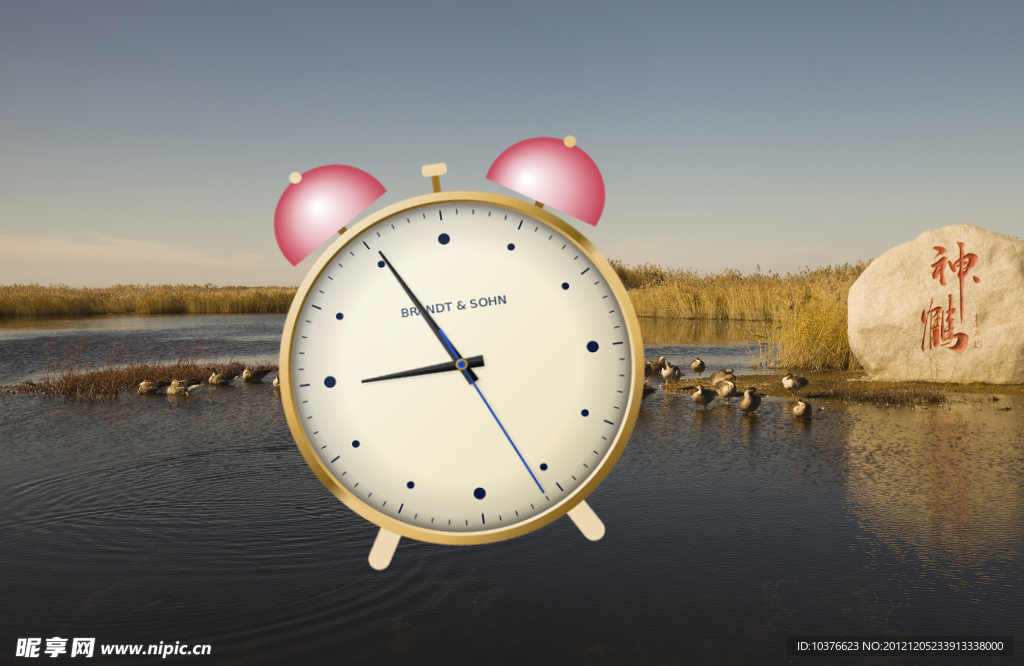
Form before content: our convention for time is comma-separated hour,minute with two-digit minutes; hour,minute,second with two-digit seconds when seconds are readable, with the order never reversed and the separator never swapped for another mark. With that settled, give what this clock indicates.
8,55,26
